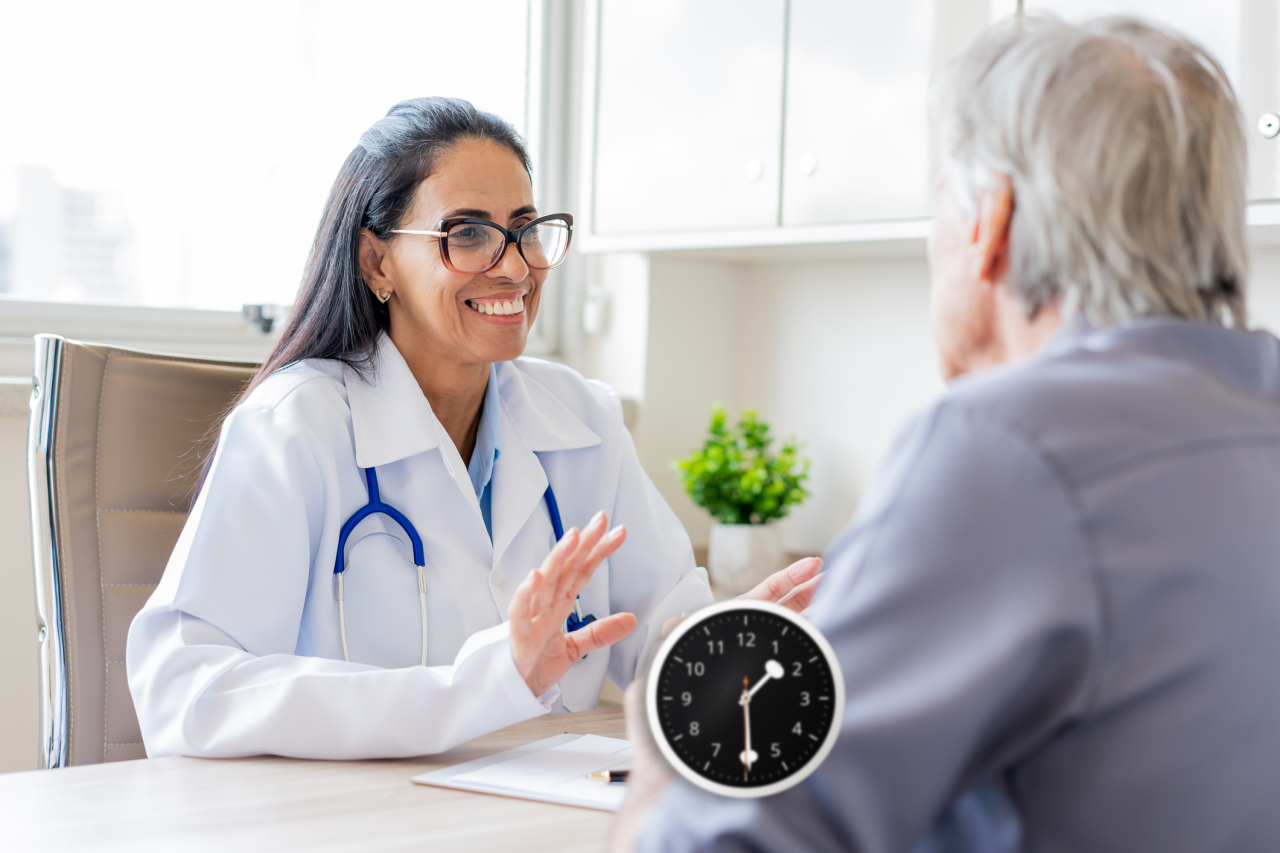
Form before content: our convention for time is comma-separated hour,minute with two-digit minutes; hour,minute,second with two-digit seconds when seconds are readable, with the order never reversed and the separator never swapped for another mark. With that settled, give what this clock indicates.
1,29,30
